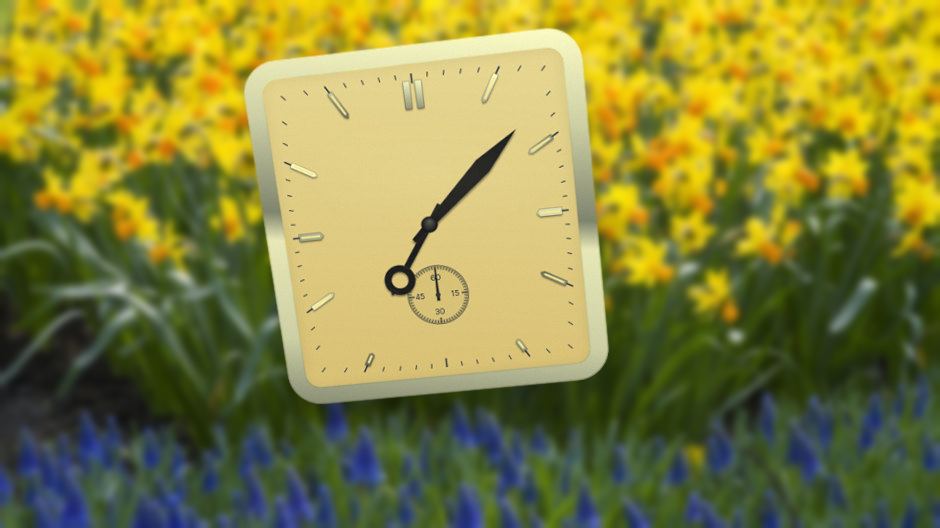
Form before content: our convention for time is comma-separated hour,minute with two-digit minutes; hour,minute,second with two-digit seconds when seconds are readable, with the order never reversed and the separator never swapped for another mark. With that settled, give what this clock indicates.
7,08
